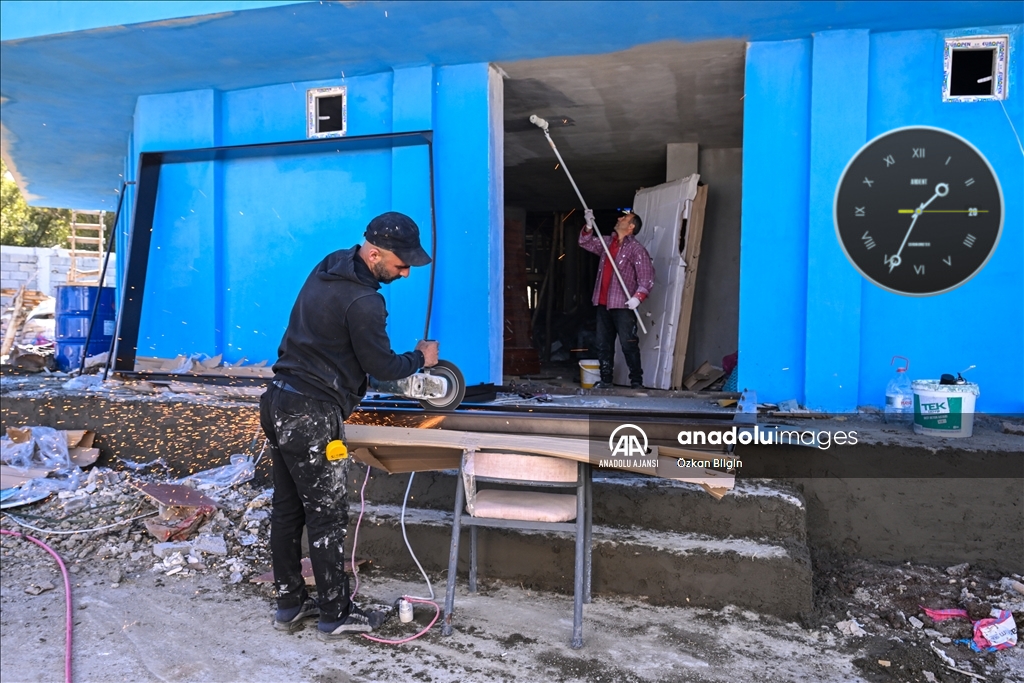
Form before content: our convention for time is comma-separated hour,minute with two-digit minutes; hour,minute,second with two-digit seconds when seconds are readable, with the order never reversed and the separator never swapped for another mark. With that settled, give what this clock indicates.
1,34,15
